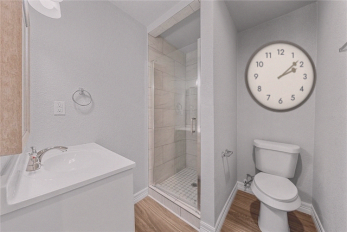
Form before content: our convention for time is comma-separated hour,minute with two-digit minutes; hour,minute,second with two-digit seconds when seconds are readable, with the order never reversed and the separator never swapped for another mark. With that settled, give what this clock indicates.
2,08
